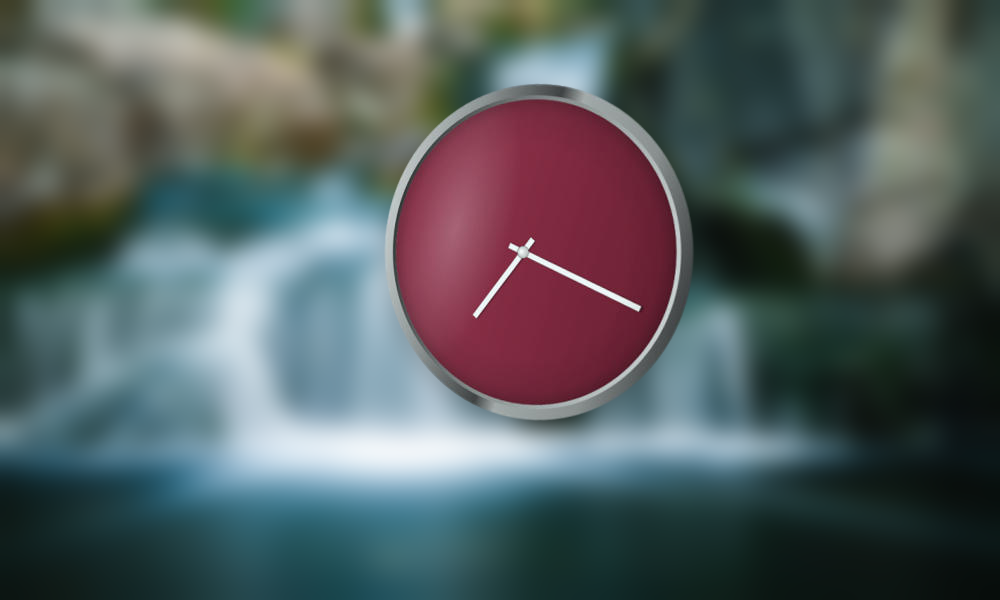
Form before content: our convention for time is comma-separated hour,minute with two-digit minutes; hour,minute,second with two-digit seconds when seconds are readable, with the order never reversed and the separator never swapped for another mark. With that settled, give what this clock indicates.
7,19
